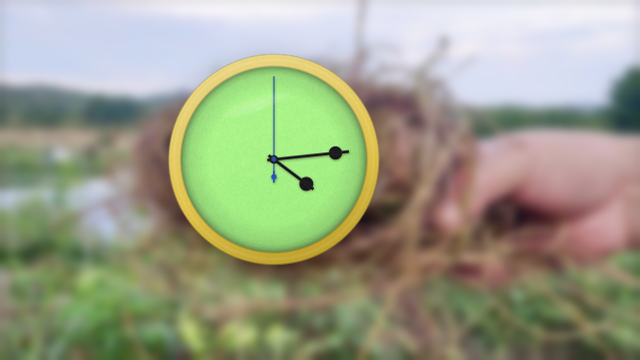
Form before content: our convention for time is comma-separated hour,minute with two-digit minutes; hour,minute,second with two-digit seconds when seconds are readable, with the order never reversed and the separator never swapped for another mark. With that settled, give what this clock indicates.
4,14,00
